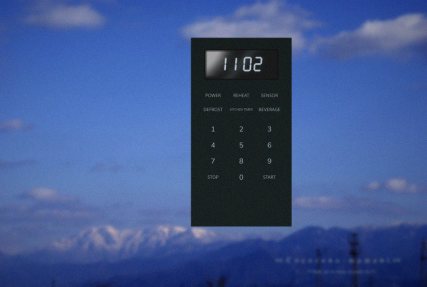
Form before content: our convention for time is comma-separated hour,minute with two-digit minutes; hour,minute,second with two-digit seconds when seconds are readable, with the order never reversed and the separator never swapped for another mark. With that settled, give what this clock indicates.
11,02
